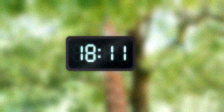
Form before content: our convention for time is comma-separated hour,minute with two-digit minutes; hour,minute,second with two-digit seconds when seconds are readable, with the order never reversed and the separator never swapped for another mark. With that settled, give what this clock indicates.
18,11
